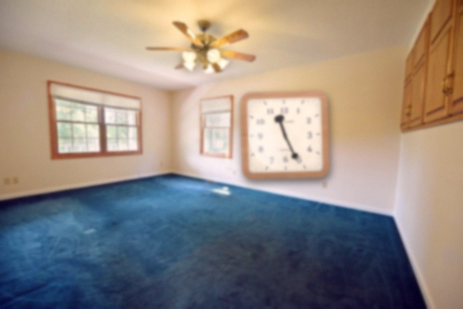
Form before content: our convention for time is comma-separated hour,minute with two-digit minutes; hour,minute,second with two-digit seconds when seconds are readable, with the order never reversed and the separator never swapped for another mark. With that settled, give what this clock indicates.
11,26
